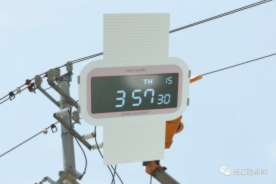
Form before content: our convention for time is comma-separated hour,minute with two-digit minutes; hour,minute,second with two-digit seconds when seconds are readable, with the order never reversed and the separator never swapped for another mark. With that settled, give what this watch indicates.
3,57,30
